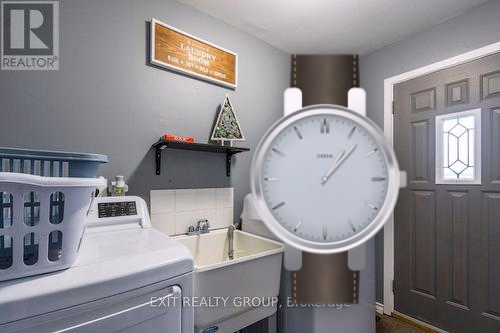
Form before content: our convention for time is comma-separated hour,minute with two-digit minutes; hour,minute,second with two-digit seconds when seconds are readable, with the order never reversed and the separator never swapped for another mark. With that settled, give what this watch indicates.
1,07
